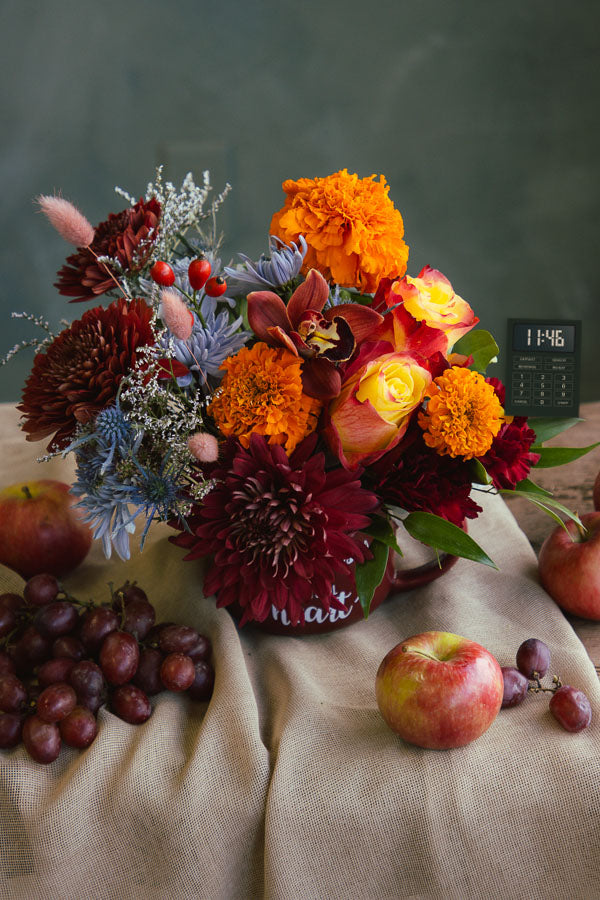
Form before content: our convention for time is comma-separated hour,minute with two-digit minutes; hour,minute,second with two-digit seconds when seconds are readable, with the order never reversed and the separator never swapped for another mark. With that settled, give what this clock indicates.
11,46
